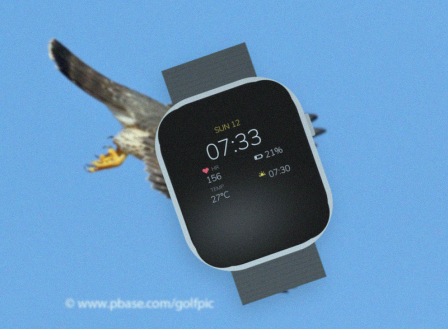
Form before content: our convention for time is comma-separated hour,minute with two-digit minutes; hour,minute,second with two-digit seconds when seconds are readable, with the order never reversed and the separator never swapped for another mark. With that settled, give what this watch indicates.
7,33
